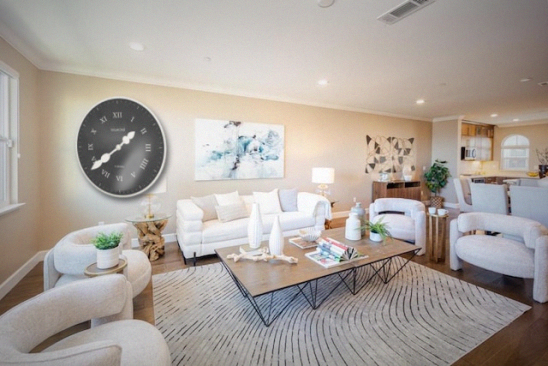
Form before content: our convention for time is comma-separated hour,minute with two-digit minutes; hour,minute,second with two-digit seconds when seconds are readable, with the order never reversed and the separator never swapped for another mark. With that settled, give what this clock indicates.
1,39
